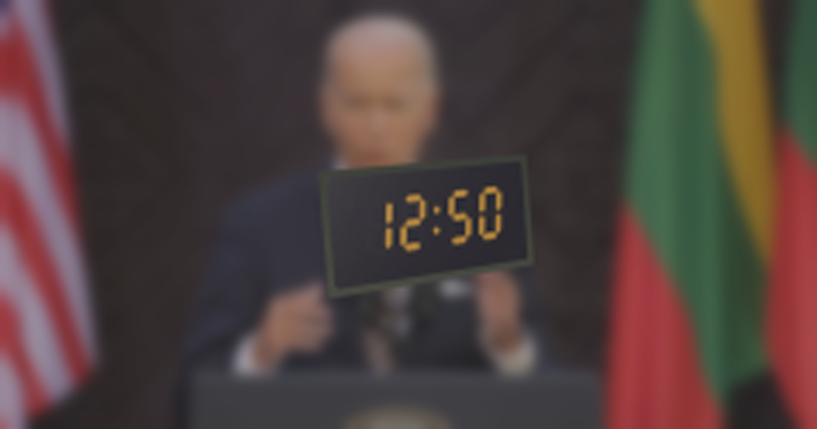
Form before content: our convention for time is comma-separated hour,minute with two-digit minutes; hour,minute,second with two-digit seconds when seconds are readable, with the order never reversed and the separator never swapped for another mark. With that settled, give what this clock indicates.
12,50
